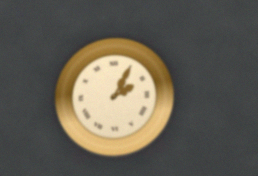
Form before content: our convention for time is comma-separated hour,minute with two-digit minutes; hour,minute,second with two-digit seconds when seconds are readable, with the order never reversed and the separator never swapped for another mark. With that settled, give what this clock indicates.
2,05
